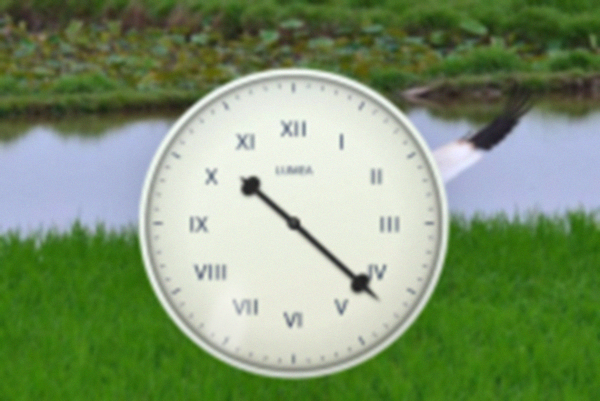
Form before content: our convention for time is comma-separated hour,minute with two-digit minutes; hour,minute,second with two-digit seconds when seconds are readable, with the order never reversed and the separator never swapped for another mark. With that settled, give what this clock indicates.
10,22
